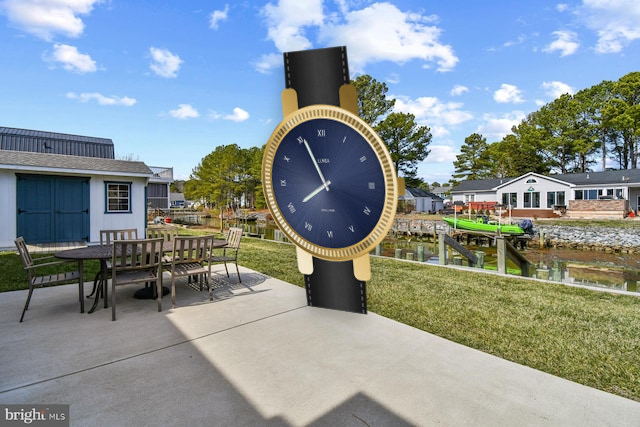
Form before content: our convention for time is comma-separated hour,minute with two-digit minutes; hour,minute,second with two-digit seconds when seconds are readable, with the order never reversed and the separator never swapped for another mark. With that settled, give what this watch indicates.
7,56
